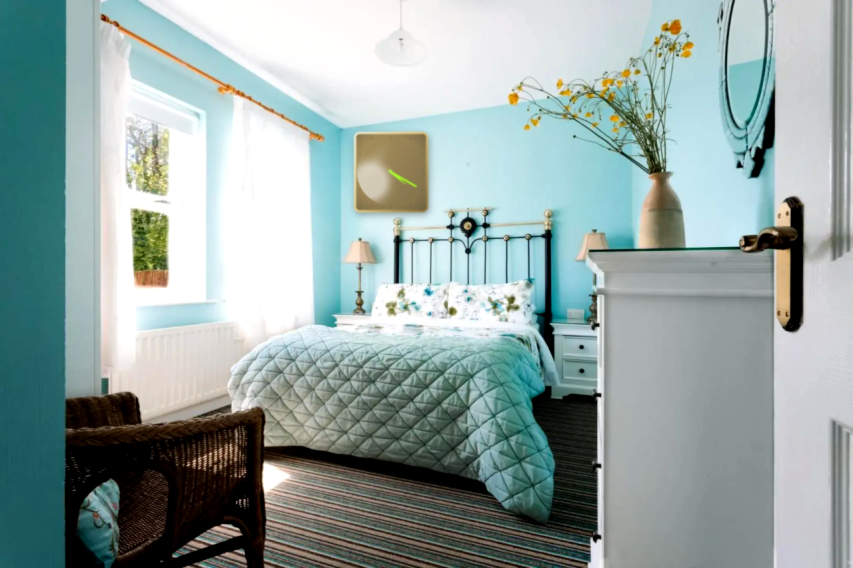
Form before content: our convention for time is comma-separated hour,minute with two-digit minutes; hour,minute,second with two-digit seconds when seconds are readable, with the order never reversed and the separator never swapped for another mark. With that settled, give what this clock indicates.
4,20
